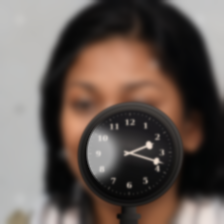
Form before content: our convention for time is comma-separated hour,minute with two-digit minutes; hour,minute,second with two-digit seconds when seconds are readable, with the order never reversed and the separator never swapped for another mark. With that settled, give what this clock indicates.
2,18
